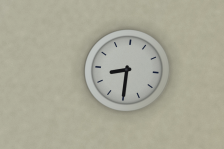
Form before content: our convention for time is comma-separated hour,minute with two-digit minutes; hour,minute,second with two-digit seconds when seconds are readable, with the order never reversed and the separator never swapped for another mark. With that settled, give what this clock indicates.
8,30
